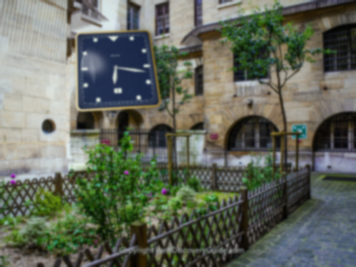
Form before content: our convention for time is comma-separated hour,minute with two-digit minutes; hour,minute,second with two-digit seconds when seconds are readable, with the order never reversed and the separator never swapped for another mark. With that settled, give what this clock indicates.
6,17
